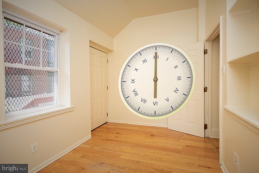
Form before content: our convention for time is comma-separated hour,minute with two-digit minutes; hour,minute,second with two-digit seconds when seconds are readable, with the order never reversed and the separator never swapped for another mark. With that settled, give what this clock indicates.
6,00
